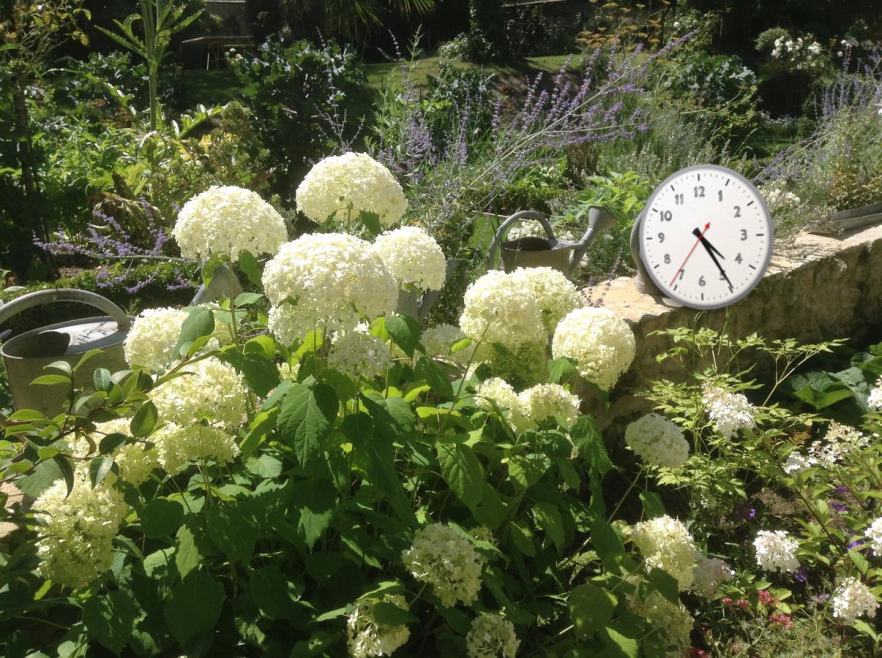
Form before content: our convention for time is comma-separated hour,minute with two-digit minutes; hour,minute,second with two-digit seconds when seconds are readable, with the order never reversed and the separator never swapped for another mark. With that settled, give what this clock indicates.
4,24,36
